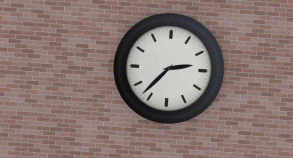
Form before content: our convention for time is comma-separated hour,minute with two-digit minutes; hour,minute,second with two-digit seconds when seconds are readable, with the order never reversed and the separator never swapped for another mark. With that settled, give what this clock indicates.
2,37
